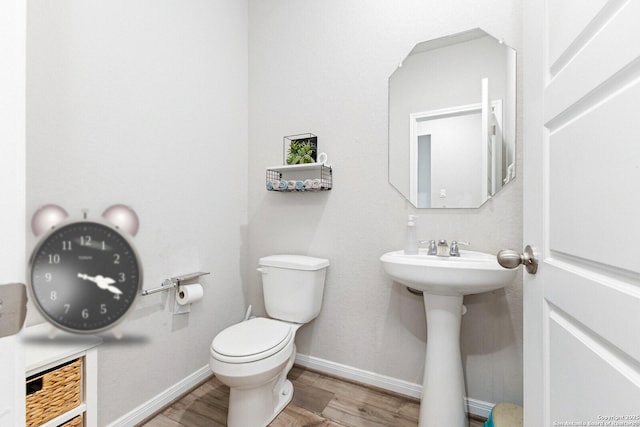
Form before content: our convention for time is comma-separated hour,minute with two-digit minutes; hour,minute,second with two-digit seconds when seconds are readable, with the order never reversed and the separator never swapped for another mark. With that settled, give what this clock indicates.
3,19
